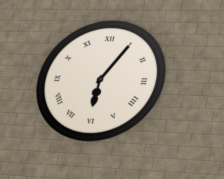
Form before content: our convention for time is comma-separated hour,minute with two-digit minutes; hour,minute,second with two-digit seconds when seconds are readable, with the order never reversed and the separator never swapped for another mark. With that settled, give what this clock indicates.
6,05
